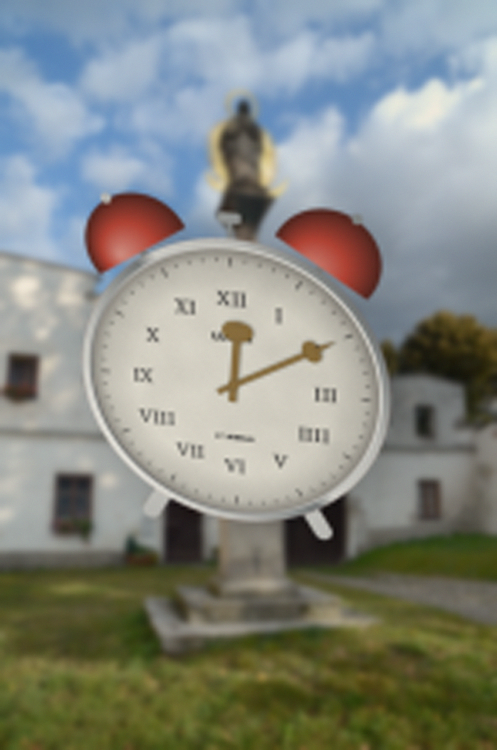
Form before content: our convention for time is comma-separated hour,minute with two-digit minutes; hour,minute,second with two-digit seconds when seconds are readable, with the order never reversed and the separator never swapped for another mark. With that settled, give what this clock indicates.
12,10
